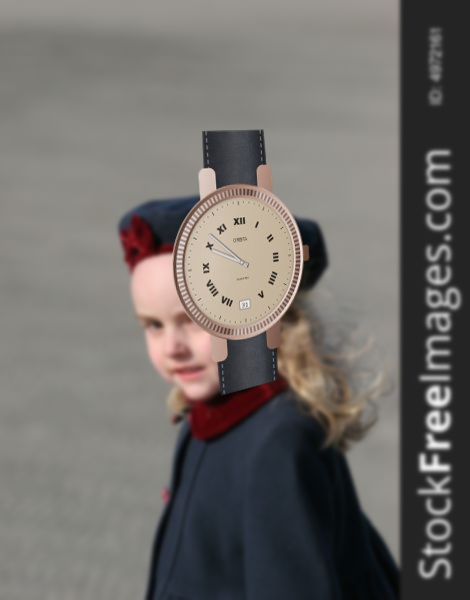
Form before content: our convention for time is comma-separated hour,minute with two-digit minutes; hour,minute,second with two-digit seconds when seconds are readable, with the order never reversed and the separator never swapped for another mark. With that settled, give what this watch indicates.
9,52
